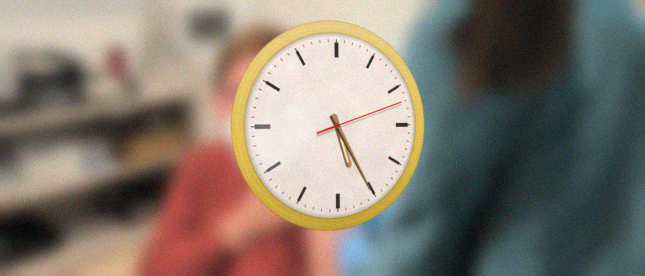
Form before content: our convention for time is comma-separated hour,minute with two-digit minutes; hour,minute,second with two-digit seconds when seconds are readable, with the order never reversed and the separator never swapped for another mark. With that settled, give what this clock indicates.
5,25,12
